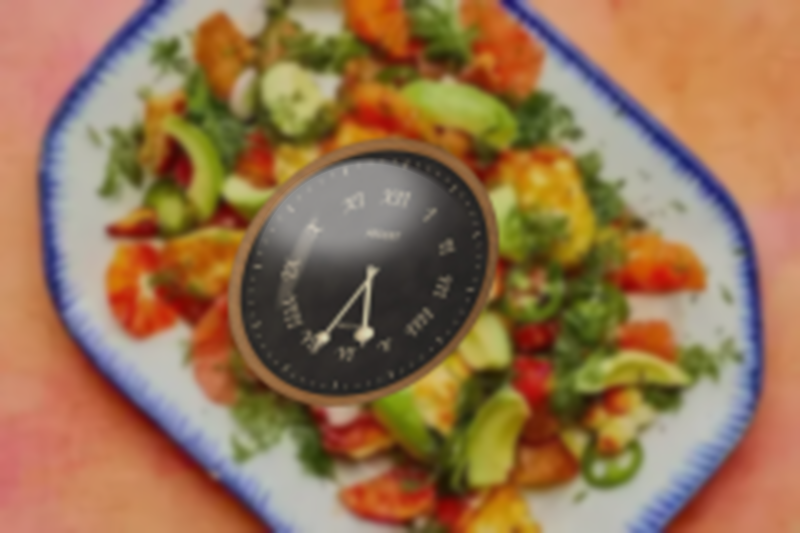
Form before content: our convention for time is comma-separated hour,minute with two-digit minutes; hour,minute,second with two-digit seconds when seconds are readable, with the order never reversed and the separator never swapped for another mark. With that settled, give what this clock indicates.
5,34
